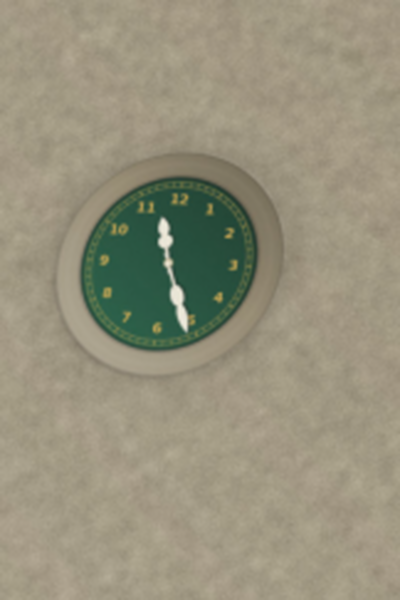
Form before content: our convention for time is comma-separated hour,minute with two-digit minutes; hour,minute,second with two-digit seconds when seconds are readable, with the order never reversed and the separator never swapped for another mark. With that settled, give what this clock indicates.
11,26
